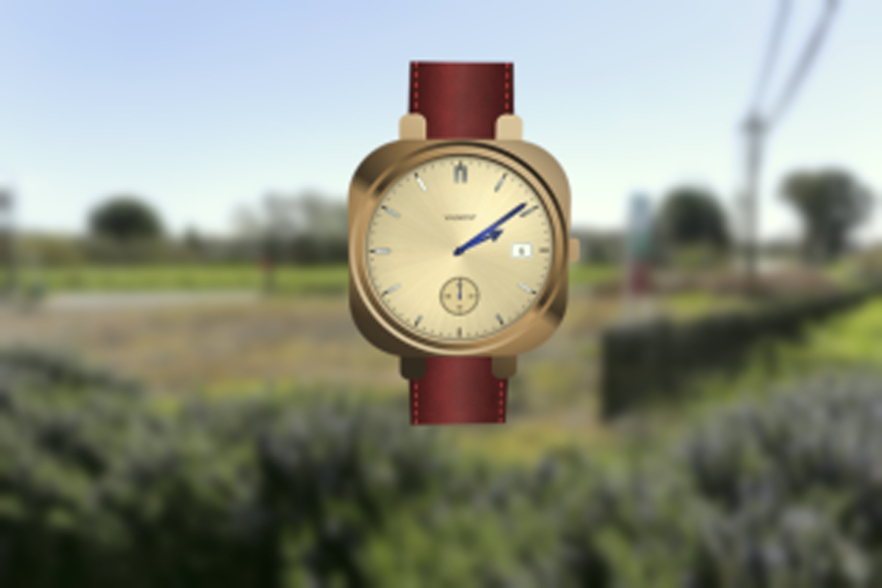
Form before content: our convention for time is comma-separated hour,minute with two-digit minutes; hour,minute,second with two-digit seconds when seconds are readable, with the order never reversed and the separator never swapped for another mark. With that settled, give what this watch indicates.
2,09
